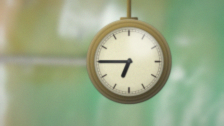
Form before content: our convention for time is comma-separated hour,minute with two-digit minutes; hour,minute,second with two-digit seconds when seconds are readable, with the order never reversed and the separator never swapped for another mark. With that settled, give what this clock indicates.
6,45
